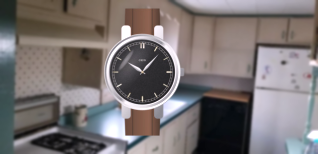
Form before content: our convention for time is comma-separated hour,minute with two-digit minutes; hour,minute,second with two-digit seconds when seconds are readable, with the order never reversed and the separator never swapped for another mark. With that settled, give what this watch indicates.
10,07
